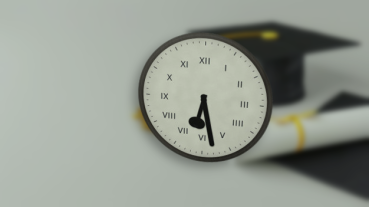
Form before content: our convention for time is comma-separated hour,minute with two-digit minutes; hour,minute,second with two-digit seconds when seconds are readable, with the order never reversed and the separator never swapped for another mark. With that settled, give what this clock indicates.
6,28
